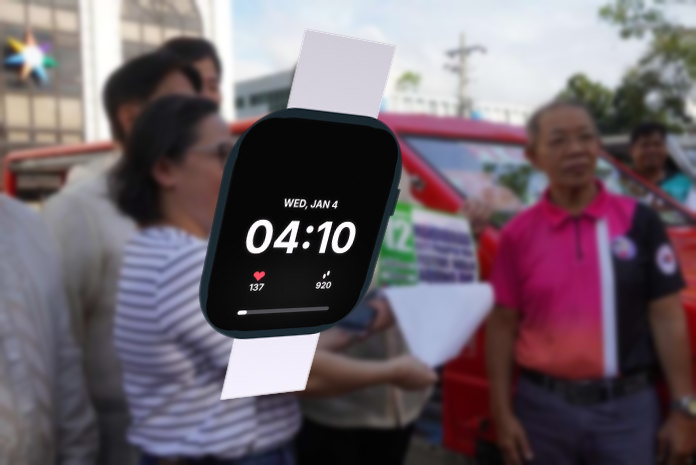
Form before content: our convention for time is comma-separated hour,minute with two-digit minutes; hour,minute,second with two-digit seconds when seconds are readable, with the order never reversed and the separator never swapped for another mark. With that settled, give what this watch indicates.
4,10
